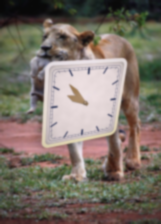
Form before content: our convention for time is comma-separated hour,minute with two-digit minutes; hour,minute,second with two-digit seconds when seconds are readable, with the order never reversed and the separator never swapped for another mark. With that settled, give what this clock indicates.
9,53
